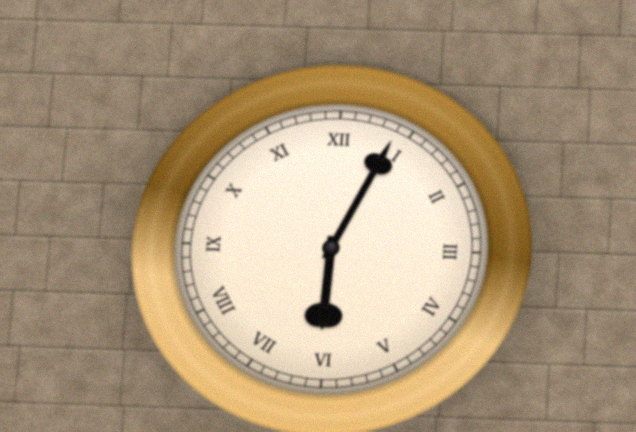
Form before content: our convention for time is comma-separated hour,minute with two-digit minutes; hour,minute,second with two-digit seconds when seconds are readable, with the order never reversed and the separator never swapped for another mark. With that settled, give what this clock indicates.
6,04
